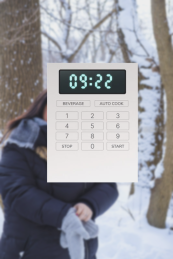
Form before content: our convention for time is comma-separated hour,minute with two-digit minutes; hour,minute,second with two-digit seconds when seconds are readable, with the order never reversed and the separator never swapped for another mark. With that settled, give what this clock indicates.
9,22
